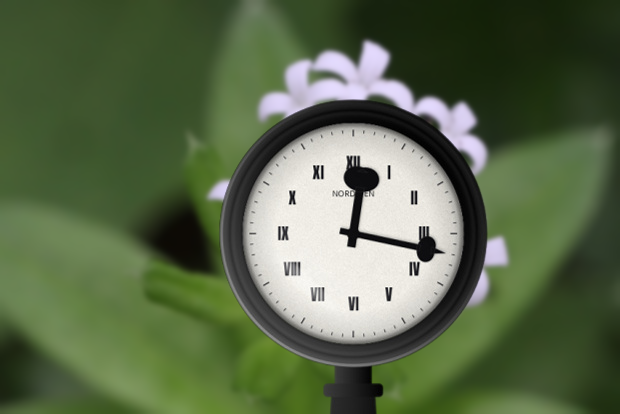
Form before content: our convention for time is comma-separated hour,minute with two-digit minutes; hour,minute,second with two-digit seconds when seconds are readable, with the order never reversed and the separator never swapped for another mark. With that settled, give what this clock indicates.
12,17
